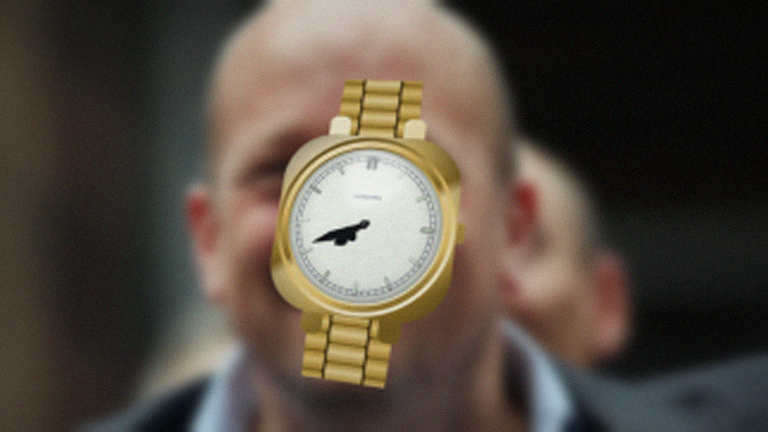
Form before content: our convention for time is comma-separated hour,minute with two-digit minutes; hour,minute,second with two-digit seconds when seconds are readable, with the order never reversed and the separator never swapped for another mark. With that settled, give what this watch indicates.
7,41
